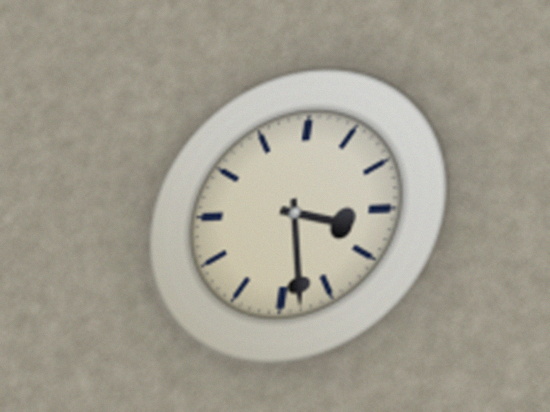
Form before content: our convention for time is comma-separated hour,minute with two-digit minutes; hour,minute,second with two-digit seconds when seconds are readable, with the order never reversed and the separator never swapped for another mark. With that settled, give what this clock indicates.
3,28
